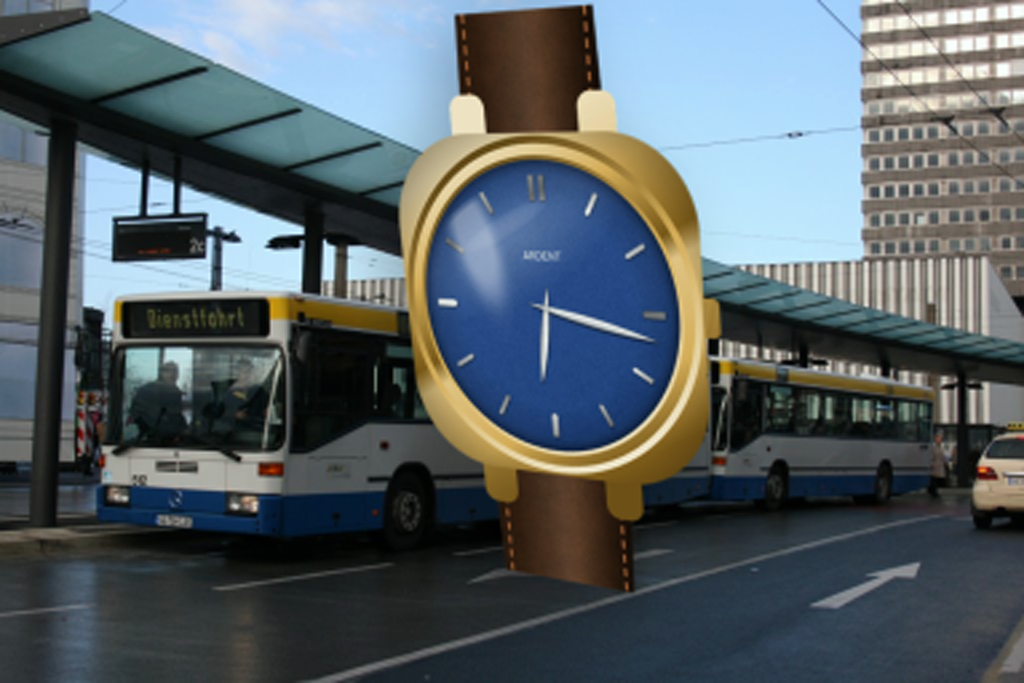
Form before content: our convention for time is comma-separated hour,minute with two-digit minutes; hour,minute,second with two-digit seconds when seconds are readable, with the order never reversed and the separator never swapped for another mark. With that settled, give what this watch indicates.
6,17
